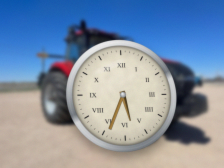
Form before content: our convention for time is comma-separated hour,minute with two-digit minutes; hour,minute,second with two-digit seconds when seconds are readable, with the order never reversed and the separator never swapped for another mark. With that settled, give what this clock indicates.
5,34
